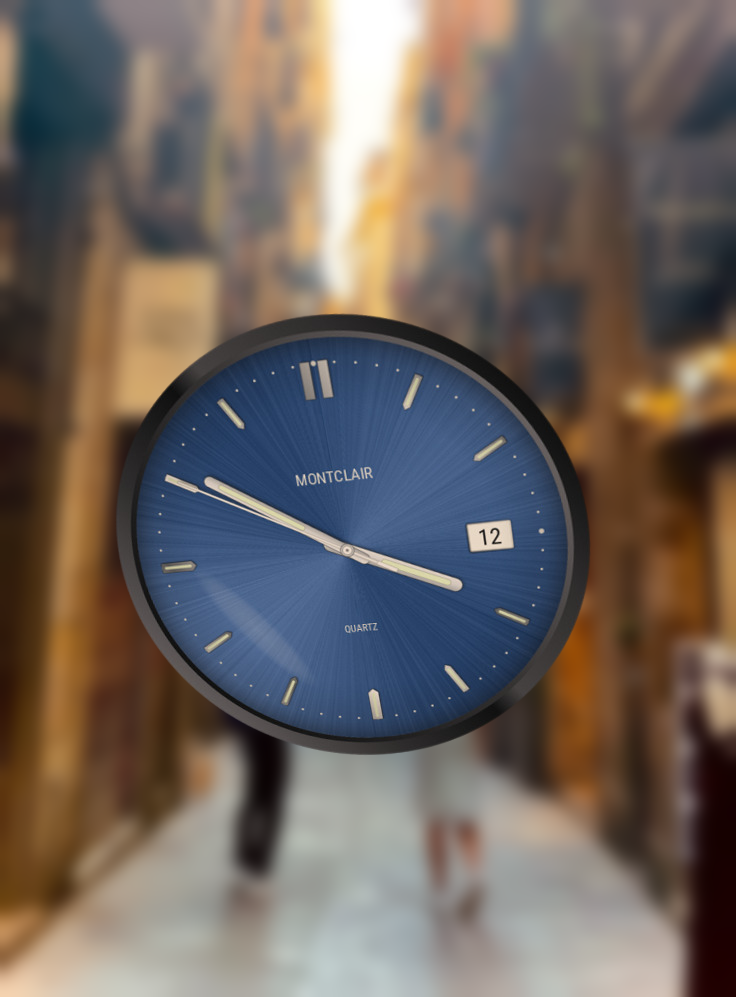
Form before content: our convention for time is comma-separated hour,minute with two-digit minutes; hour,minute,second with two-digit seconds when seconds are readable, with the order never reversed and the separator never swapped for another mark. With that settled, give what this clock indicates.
3,50,50
